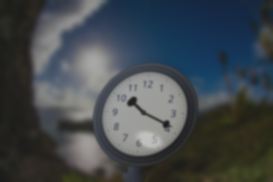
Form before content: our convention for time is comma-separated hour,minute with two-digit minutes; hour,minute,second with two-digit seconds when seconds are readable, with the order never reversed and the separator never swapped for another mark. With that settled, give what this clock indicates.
10,19
